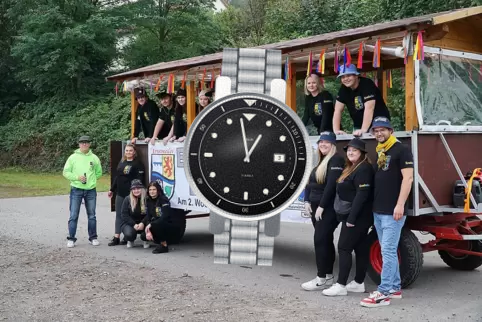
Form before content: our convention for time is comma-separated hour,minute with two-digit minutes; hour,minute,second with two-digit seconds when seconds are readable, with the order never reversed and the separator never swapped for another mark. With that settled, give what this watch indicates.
12,58
